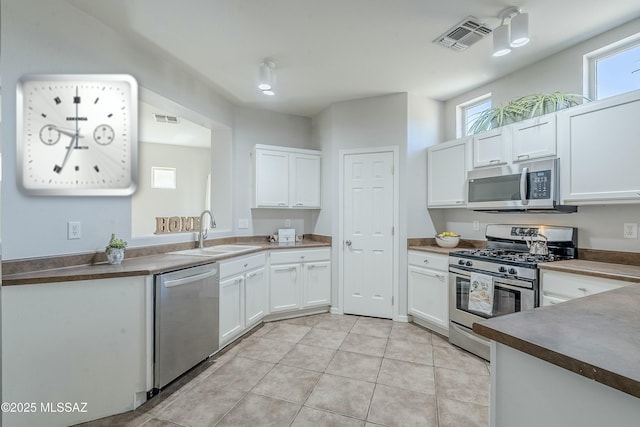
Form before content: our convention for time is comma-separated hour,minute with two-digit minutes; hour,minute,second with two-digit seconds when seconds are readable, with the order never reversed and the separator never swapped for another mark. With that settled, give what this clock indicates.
9,34
